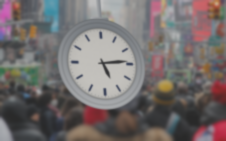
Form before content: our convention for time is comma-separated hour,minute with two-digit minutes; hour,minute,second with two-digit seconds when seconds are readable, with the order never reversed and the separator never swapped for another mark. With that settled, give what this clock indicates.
5,14
